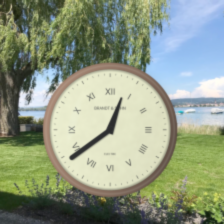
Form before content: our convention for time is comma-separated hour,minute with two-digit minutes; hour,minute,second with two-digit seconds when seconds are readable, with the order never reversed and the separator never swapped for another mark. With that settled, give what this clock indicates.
12,39
